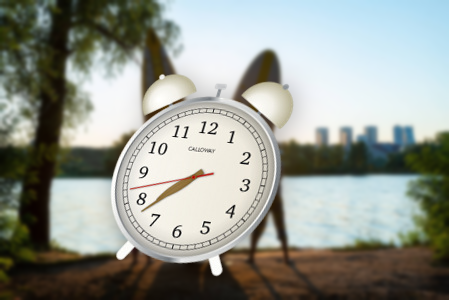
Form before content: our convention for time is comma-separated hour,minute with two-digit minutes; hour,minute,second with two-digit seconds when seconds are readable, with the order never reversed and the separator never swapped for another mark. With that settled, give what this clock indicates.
7,37,42
